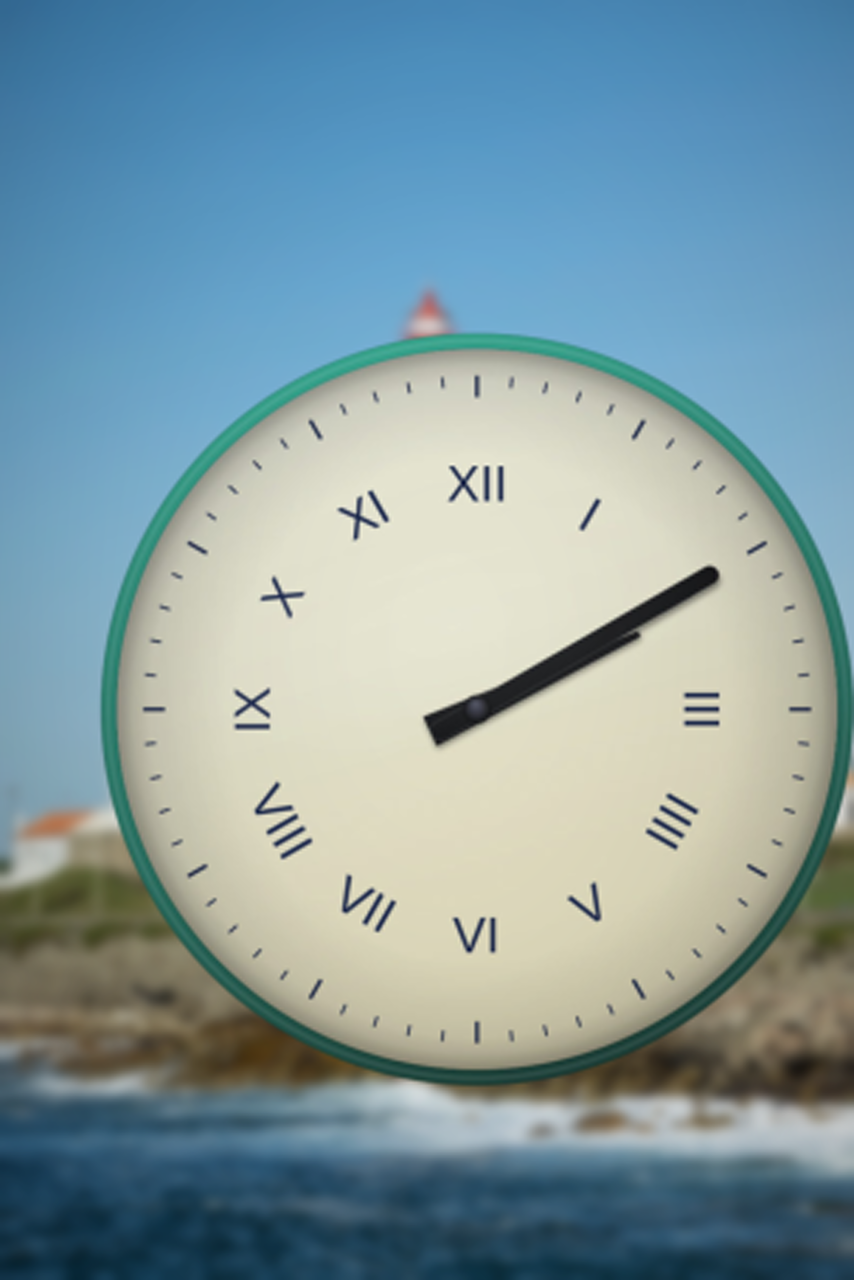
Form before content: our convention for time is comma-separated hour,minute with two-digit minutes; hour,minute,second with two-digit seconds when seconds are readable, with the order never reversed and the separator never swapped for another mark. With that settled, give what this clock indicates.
2,10
